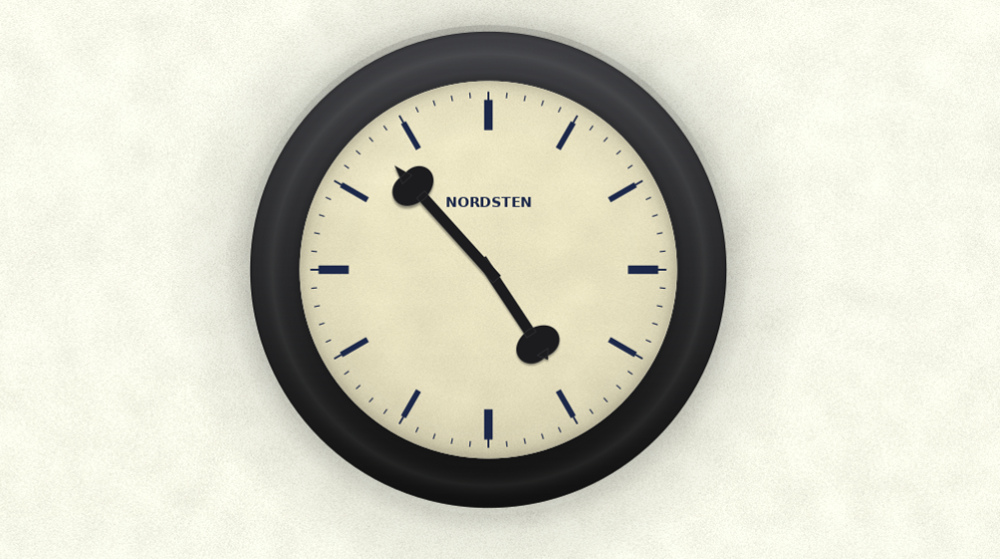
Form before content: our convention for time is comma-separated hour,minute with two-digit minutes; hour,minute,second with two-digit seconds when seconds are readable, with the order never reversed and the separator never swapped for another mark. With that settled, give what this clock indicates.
4,53
